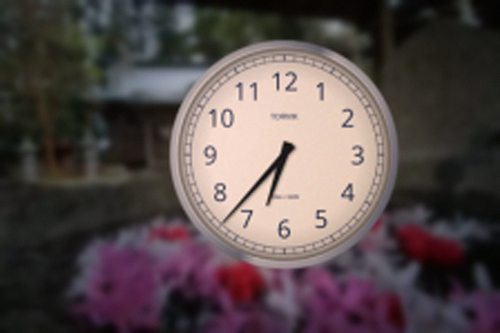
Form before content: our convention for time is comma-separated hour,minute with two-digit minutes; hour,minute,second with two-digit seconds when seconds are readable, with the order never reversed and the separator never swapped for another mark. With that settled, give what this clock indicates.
6,37
